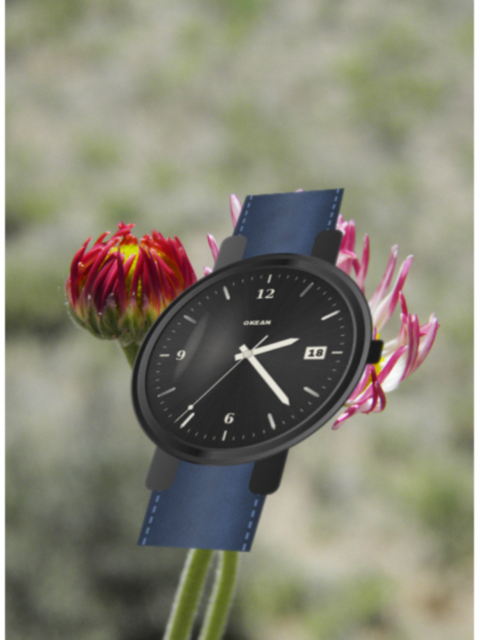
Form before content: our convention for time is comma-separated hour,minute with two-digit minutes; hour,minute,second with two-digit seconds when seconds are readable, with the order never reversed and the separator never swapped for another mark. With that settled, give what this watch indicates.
2,22,36
